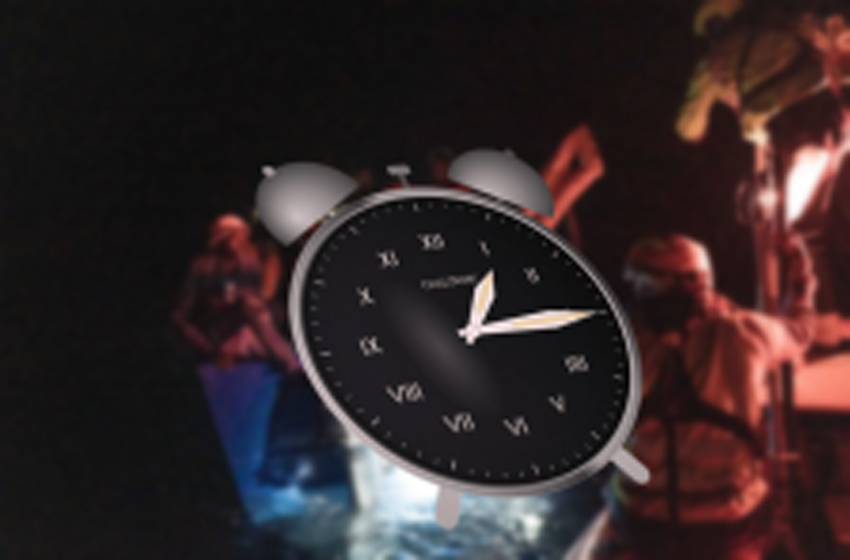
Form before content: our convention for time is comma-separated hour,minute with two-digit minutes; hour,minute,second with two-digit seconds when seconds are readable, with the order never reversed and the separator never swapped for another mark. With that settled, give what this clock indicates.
1,15
